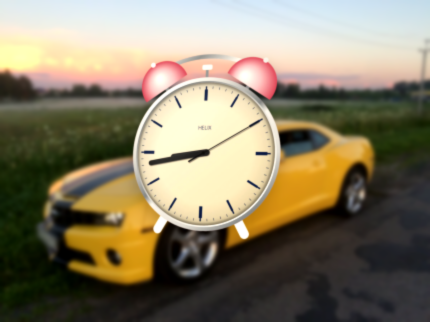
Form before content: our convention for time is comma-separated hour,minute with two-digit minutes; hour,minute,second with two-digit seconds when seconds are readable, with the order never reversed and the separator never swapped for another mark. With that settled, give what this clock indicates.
8,43,10
